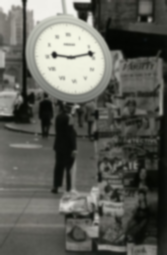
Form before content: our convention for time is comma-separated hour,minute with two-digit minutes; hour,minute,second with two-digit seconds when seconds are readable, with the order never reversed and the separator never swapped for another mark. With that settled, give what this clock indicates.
9,13
